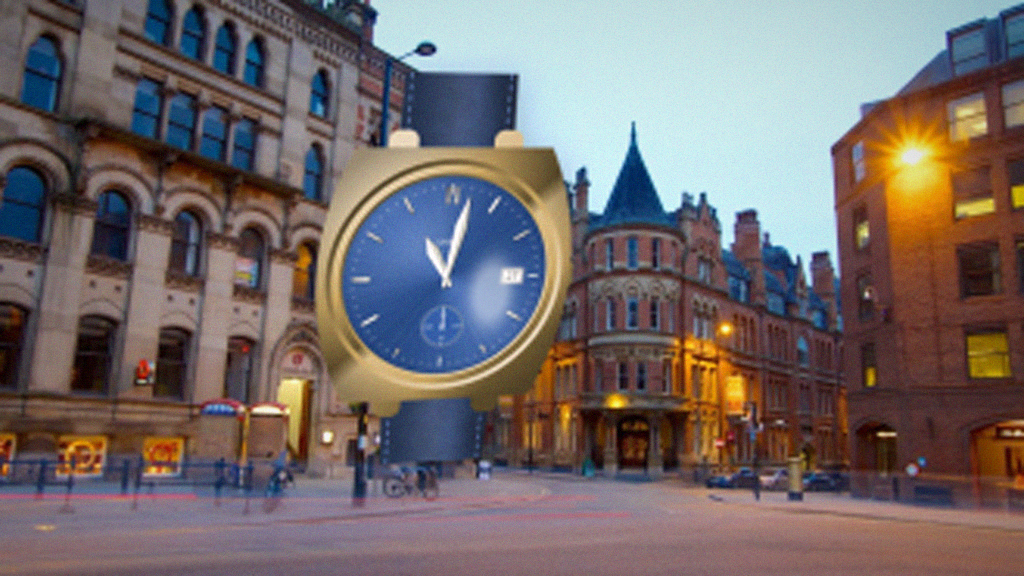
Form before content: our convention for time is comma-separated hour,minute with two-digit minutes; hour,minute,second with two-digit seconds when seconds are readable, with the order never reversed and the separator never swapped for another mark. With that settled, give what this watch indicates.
11,02
